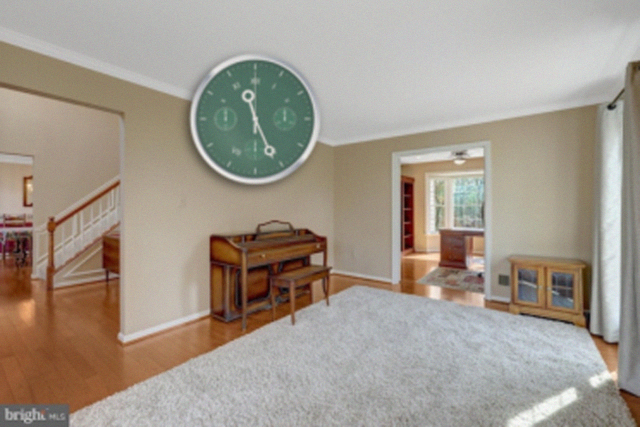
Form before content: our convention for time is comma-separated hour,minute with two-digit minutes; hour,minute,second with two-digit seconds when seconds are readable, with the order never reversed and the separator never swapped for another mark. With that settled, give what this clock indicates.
11,26
